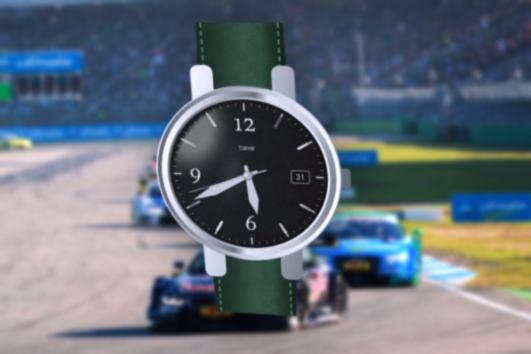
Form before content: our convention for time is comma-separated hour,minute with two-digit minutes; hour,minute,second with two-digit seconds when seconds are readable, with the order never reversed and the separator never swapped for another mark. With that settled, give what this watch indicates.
5,40,42
